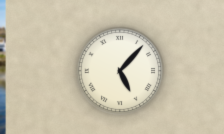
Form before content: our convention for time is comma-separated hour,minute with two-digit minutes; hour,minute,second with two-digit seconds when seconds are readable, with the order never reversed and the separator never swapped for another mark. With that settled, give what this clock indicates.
5,07
